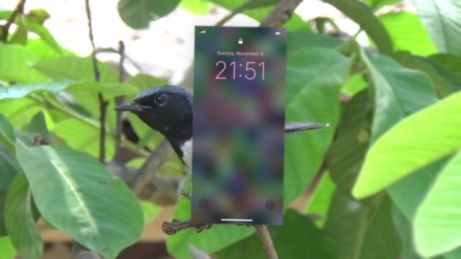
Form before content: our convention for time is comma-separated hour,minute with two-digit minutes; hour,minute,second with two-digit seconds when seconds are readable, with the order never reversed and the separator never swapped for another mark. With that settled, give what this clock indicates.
21,51
